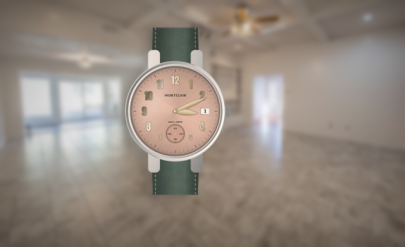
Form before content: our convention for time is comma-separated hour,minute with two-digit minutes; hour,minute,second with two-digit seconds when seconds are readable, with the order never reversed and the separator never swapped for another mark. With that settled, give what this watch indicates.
3,11
